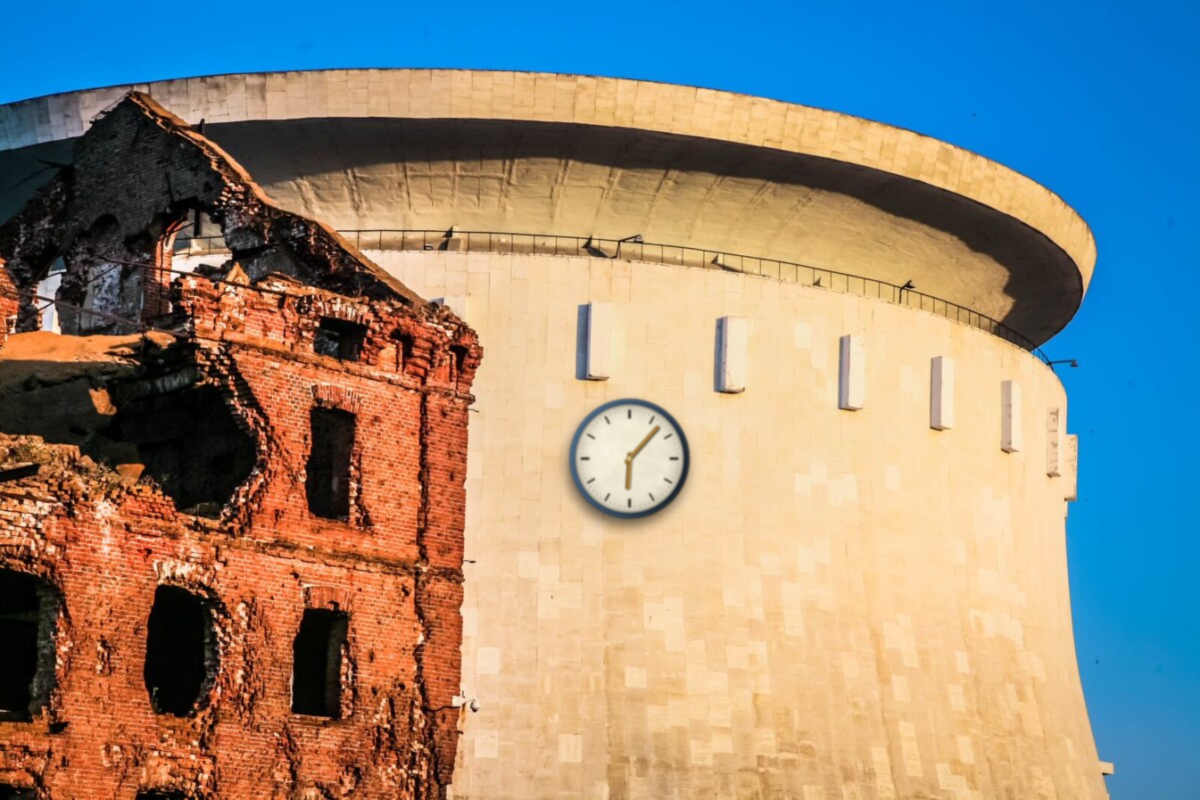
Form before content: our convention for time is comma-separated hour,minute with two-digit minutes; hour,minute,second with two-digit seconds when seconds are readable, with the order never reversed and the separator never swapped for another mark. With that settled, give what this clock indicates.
6,07
